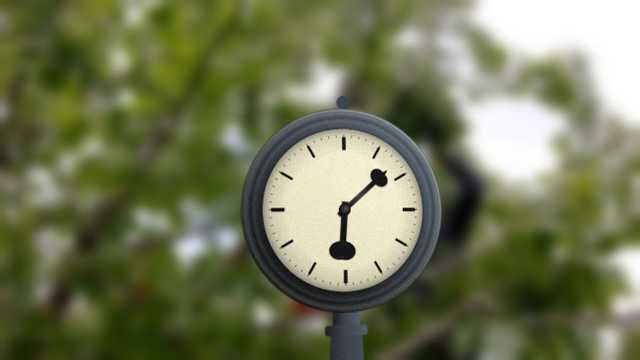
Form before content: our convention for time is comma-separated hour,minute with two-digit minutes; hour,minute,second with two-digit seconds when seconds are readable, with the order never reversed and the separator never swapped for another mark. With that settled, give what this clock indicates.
6,08
